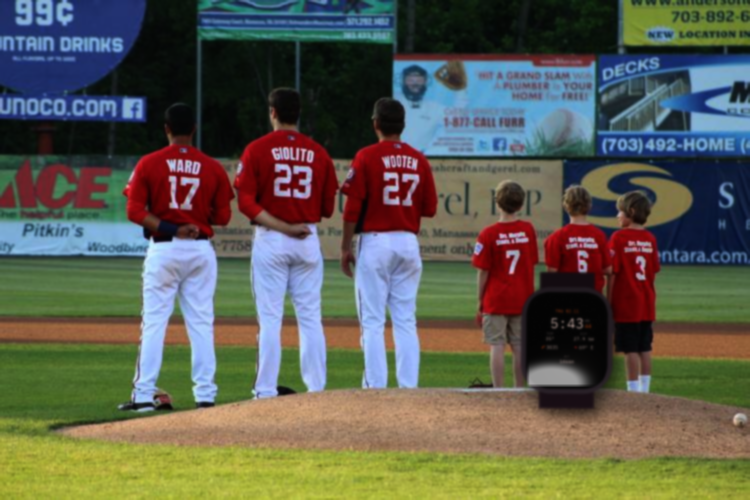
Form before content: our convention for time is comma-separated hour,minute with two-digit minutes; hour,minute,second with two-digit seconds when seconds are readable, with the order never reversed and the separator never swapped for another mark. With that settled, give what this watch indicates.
5,43
